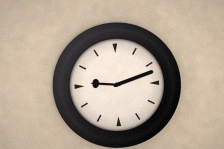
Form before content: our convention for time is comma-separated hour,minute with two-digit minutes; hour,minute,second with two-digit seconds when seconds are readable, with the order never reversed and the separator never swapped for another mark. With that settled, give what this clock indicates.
9,12
